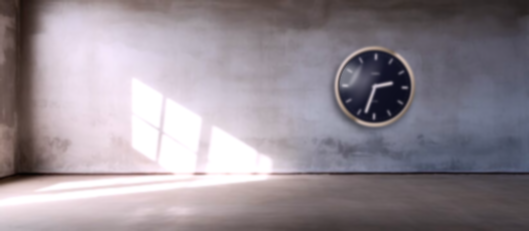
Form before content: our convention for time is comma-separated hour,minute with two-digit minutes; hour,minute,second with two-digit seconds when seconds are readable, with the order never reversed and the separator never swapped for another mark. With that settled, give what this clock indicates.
2,33
